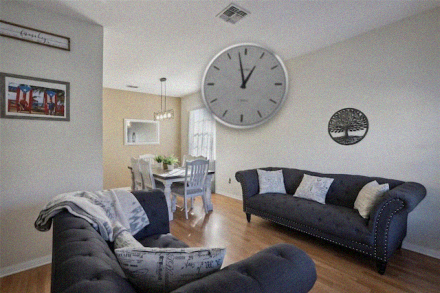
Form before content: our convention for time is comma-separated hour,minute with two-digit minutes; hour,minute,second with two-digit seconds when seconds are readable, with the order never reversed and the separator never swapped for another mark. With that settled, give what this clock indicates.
12,58
